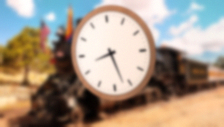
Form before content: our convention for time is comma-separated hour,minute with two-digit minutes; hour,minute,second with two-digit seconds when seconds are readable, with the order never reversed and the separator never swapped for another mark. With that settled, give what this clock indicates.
8,27
